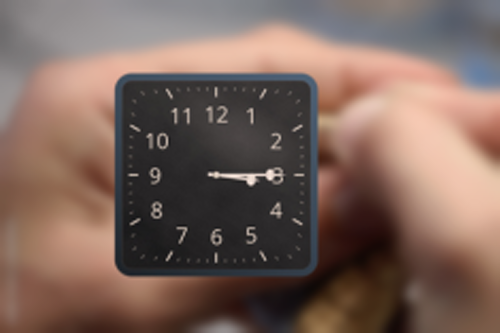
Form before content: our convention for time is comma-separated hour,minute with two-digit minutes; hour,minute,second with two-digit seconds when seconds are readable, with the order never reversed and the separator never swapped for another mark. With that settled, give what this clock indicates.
3,15
